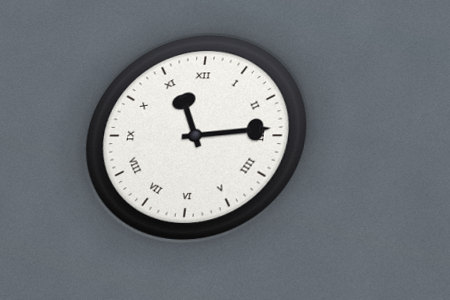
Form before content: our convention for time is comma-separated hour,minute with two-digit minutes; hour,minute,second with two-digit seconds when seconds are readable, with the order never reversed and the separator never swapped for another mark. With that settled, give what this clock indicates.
11,14
